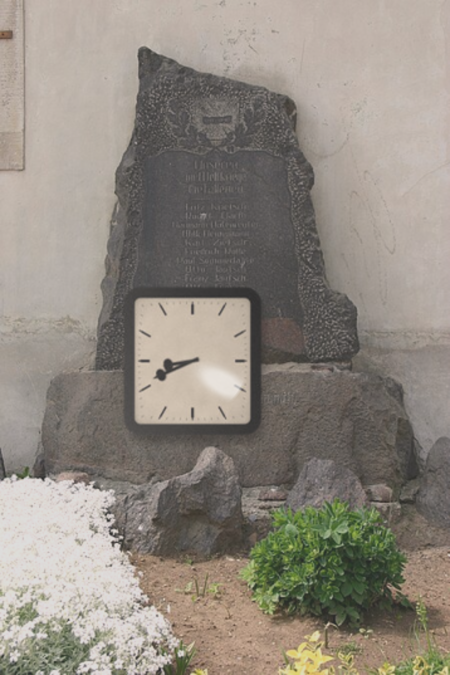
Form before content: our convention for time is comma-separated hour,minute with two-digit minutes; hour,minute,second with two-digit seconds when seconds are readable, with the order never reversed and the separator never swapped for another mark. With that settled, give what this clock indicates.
8,41
